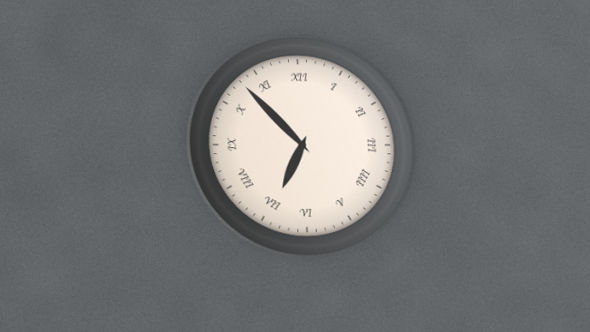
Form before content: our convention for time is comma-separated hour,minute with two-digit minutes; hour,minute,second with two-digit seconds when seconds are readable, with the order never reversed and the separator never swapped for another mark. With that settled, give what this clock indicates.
6,53
